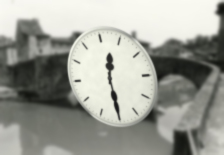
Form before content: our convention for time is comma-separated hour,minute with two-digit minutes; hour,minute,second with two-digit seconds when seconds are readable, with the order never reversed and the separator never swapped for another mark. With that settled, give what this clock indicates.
12,30
